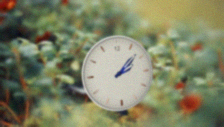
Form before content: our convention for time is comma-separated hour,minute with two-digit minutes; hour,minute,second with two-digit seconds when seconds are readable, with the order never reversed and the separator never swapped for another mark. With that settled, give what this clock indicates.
2,08
